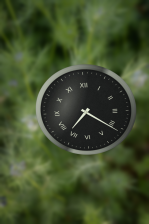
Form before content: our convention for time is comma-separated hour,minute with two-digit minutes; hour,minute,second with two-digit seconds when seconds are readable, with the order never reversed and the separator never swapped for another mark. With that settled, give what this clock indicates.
7,21
